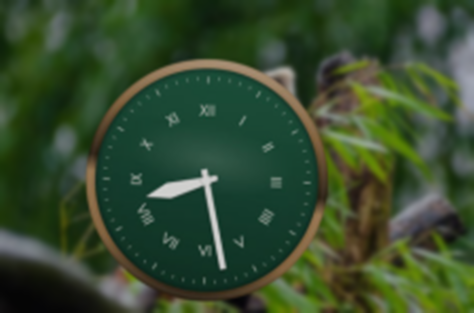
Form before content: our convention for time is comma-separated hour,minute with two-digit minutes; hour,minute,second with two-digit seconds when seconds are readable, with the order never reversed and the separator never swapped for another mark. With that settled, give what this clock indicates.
8,28
